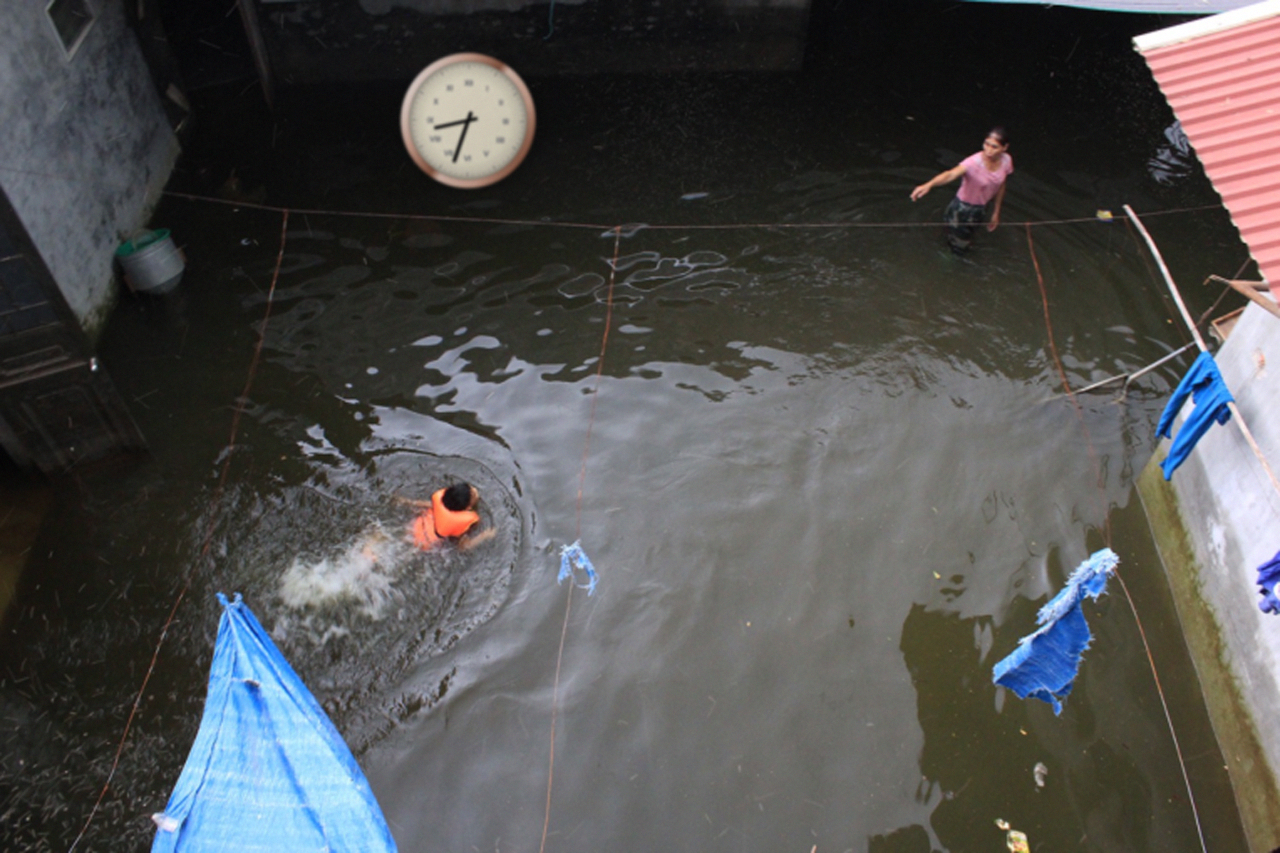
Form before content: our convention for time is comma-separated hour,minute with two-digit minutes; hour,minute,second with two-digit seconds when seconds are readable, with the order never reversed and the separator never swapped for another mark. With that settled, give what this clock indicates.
8,33
